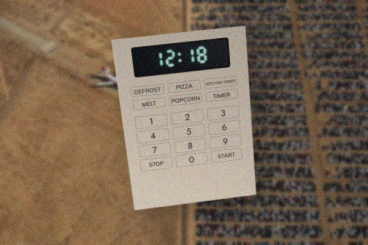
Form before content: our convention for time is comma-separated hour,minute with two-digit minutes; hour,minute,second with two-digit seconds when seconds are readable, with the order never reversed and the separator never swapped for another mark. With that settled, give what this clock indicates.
12,18
